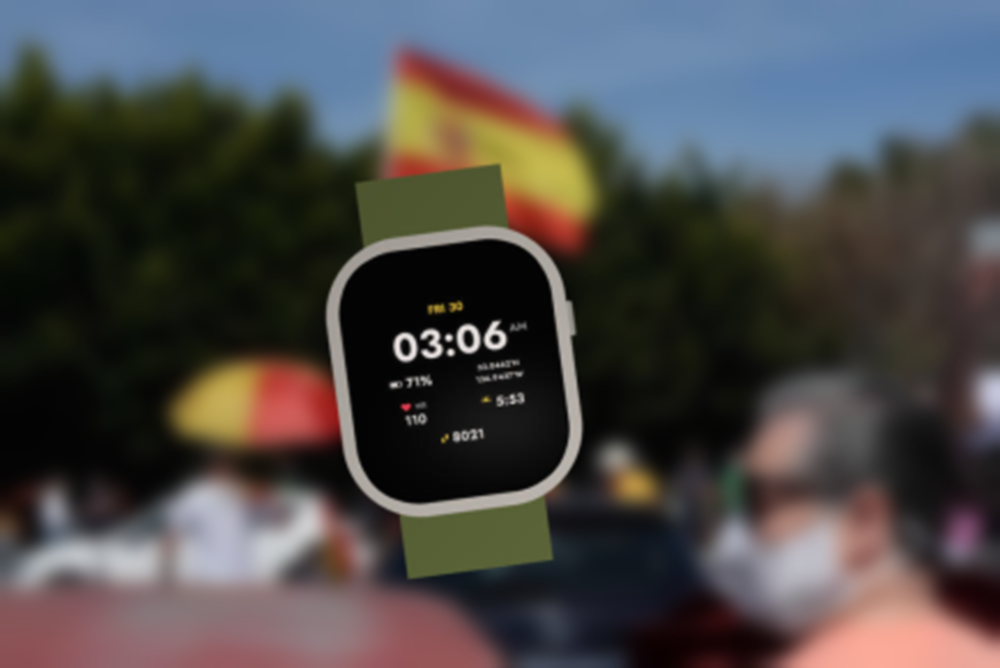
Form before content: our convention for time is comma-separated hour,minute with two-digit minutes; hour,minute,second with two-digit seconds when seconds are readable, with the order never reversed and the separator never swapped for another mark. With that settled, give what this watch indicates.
3,06
